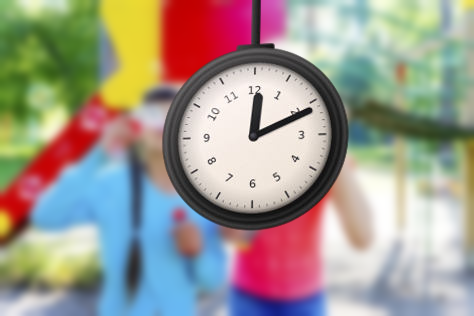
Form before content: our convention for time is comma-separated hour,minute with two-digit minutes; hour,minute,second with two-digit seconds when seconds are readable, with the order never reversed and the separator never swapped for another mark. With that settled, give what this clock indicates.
12,11
